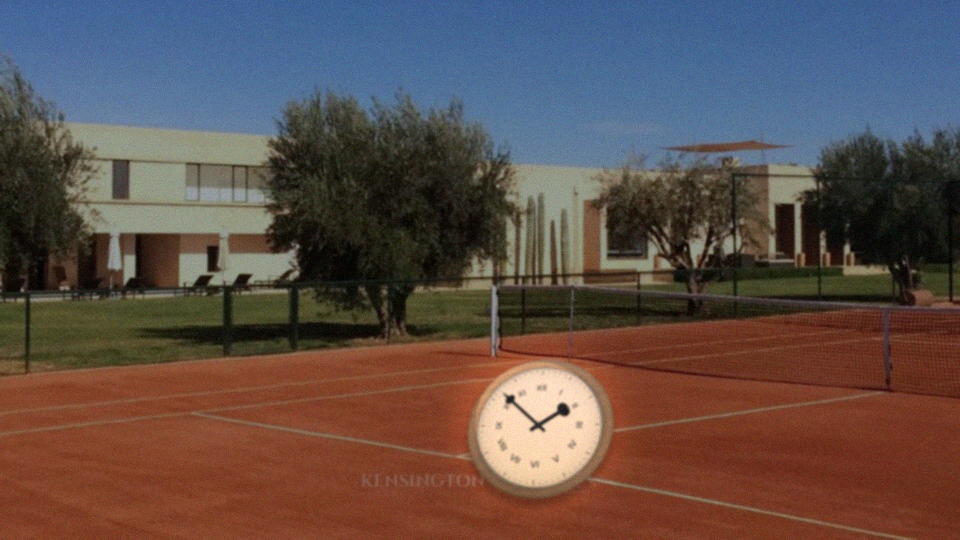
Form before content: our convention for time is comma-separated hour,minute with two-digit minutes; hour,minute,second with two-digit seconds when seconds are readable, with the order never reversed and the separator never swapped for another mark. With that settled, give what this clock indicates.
1,52
